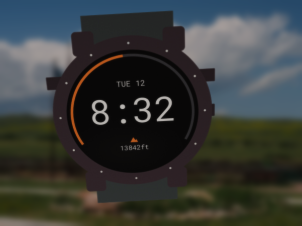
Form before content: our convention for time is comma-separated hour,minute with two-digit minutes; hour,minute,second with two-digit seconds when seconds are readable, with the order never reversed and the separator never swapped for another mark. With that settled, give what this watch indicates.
8,32
